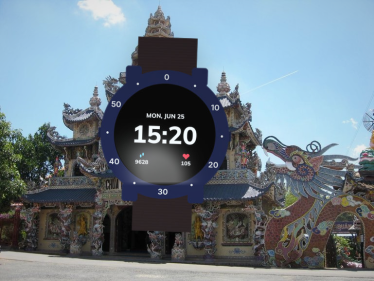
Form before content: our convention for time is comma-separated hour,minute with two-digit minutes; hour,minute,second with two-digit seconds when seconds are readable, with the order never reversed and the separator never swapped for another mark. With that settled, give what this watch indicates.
15,20
